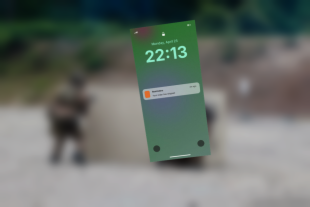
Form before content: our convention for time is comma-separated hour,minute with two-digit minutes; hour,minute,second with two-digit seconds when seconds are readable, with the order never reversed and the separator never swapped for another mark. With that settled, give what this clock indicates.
22,13
